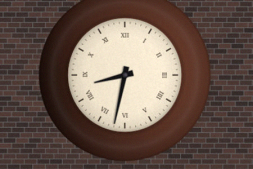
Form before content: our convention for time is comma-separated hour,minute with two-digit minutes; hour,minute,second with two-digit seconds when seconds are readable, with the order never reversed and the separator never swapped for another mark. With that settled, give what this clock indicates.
8,32
